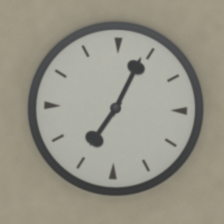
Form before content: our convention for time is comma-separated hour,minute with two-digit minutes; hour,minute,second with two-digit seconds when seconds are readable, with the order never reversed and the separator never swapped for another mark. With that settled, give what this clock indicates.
7,04
